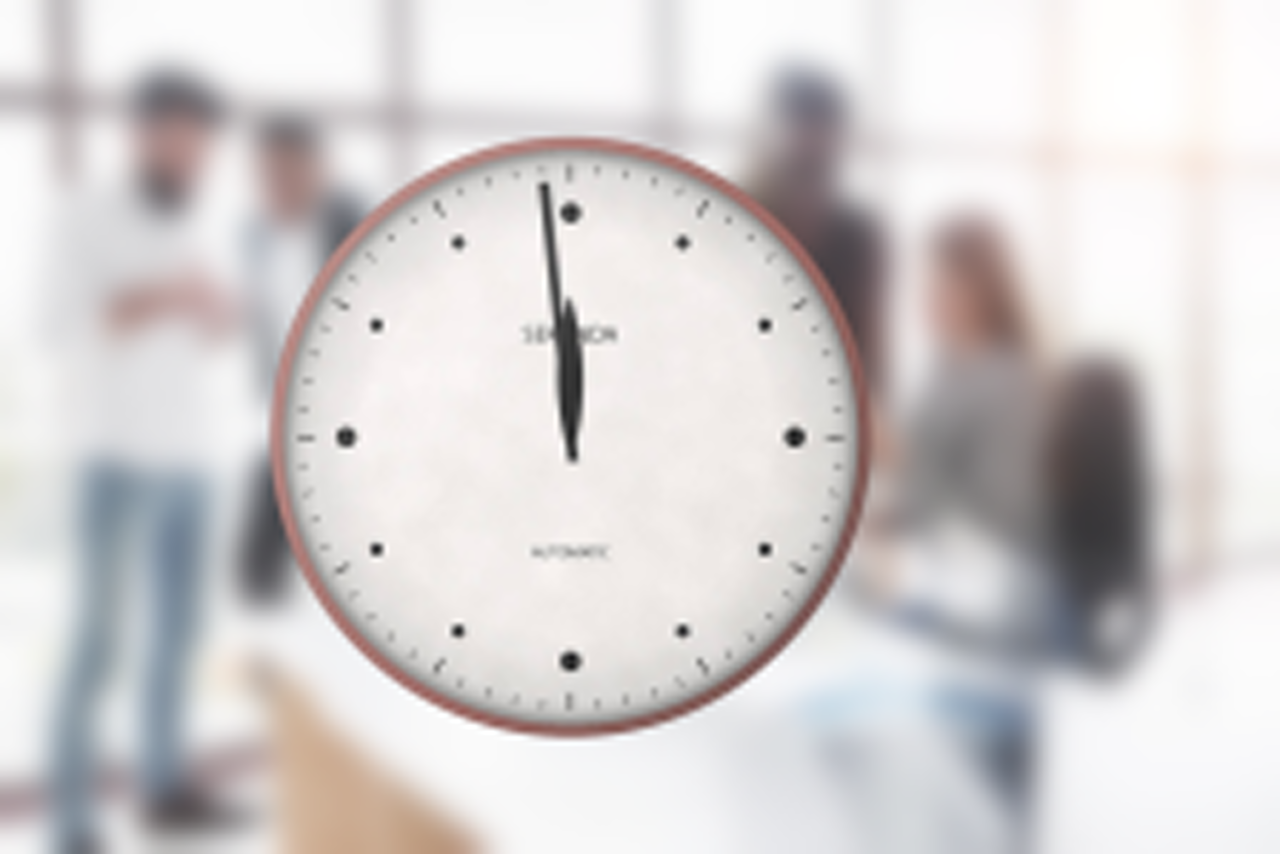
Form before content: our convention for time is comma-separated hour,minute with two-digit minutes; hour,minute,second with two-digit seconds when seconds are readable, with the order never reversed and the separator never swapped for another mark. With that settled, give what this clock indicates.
11,59
